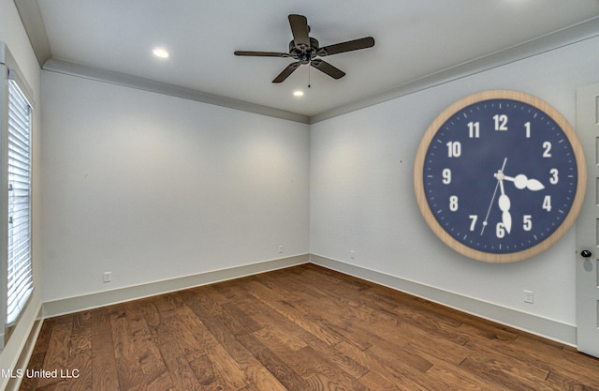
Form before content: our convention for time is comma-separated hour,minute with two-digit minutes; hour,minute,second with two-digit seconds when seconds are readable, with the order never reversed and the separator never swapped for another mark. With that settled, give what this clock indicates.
3,28,33
